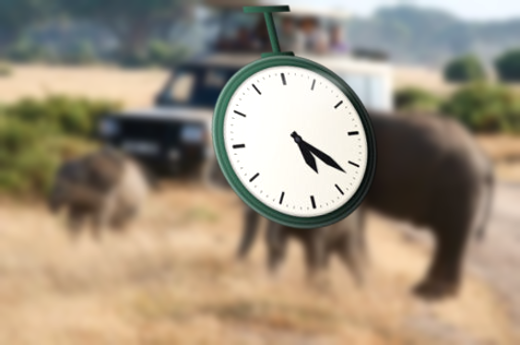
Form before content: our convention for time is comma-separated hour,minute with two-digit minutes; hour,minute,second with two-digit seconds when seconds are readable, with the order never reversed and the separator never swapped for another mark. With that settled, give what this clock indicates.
5,22
